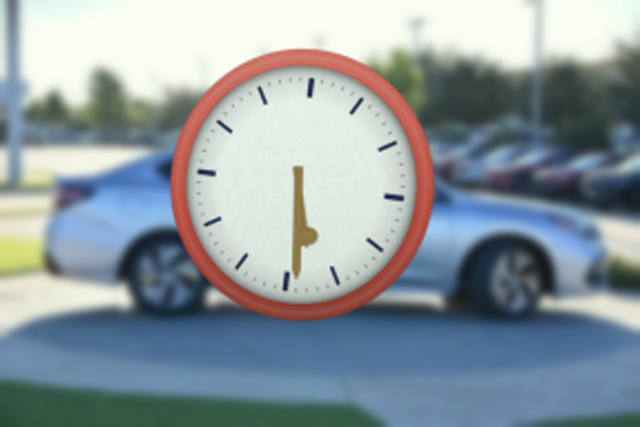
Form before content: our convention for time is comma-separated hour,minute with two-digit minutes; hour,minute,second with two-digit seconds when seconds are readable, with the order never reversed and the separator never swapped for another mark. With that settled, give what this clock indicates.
5,29
